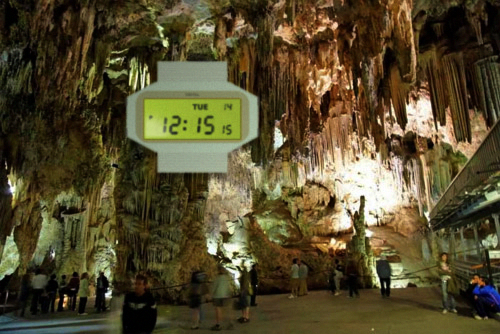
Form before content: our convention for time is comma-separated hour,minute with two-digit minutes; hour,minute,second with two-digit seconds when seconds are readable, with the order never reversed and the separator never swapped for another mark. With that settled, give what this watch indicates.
12,15
